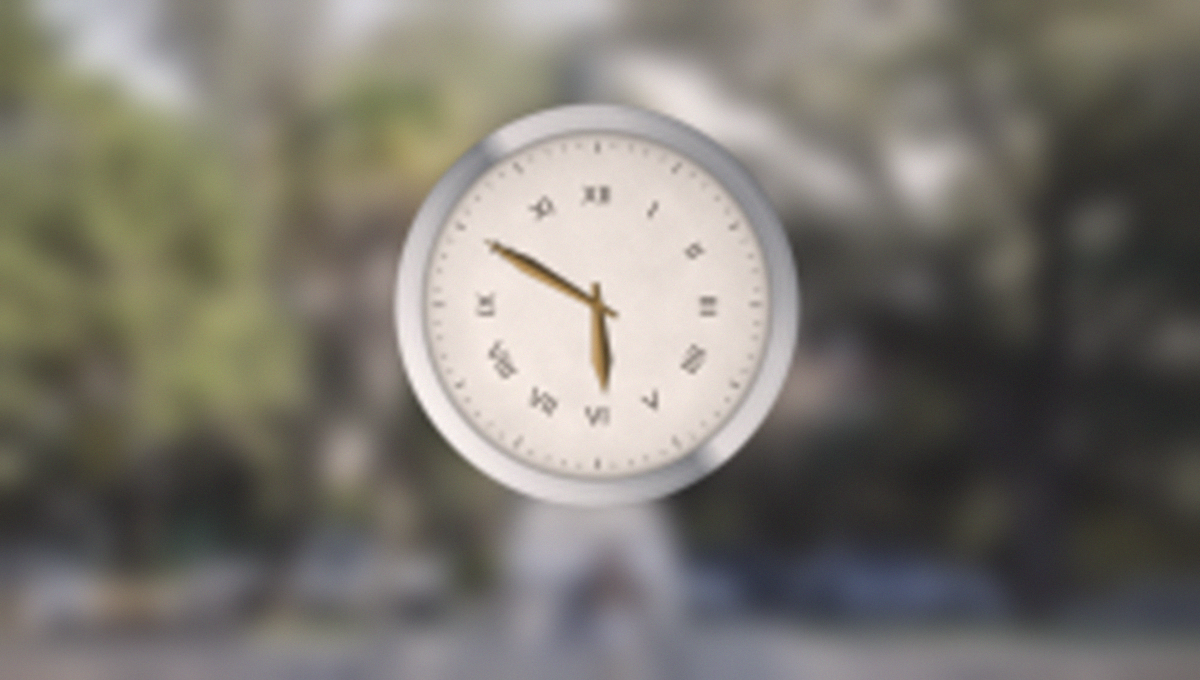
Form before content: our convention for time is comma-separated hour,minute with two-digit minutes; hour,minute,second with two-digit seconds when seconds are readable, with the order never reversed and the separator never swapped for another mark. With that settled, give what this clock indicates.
5,50
